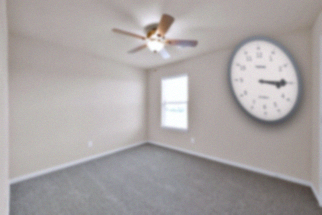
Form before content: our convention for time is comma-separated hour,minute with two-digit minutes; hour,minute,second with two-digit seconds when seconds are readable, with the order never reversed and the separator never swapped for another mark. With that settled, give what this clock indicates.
3,15
